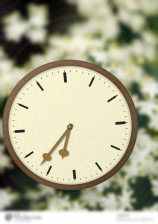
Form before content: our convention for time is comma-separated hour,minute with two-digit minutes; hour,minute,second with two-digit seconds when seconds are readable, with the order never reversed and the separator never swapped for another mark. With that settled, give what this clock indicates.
6,37
